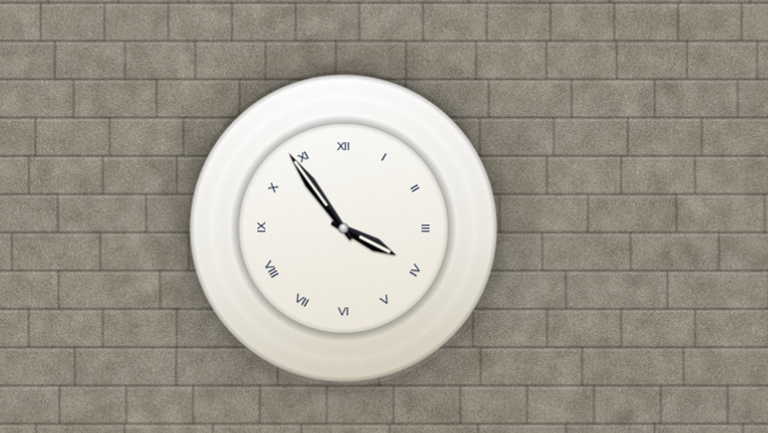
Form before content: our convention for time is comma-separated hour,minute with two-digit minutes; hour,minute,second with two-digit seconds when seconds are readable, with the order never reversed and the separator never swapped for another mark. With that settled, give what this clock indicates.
3,54
